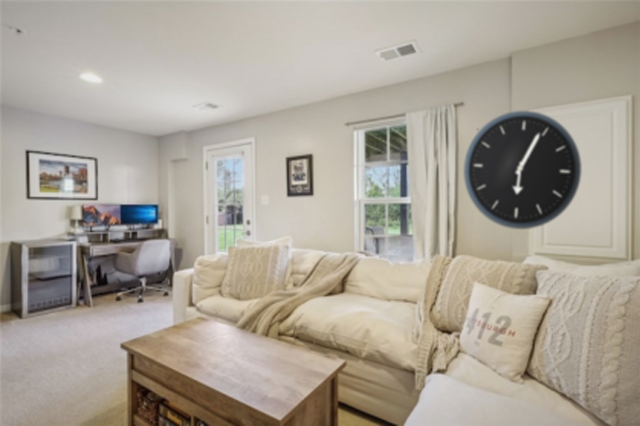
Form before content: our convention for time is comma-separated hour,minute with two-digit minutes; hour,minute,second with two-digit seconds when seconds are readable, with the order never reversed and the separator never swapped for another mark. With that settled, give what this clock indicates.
6,04
